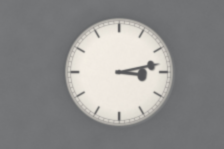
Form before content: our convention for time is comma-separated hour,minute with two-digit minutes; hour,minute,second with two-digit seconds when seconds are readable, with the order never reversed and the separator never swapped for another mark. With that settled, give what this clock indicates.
3,13
